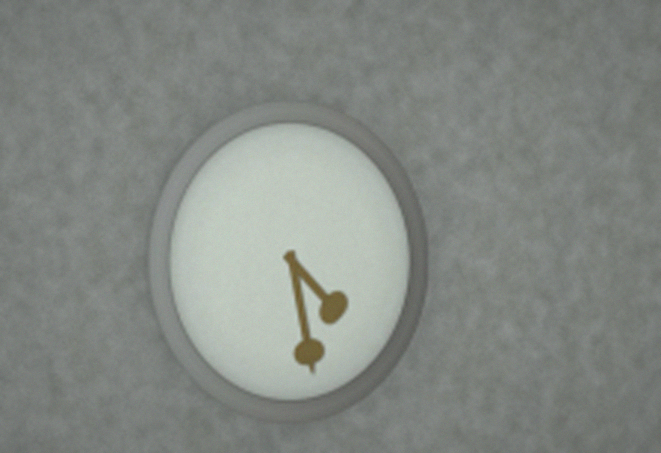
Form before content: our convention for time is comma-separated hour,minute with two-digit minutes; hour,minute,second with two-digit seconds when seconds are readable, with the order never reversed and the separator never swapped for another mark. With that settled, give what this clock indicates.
4,28
